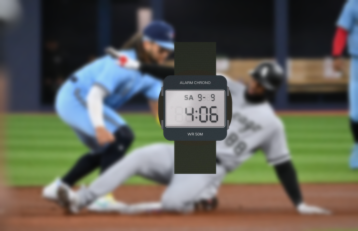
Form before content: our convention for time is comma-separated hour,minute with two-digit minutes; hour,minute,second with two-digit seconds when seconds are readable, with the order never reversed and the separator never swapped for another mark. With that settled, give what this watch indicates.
4,06
